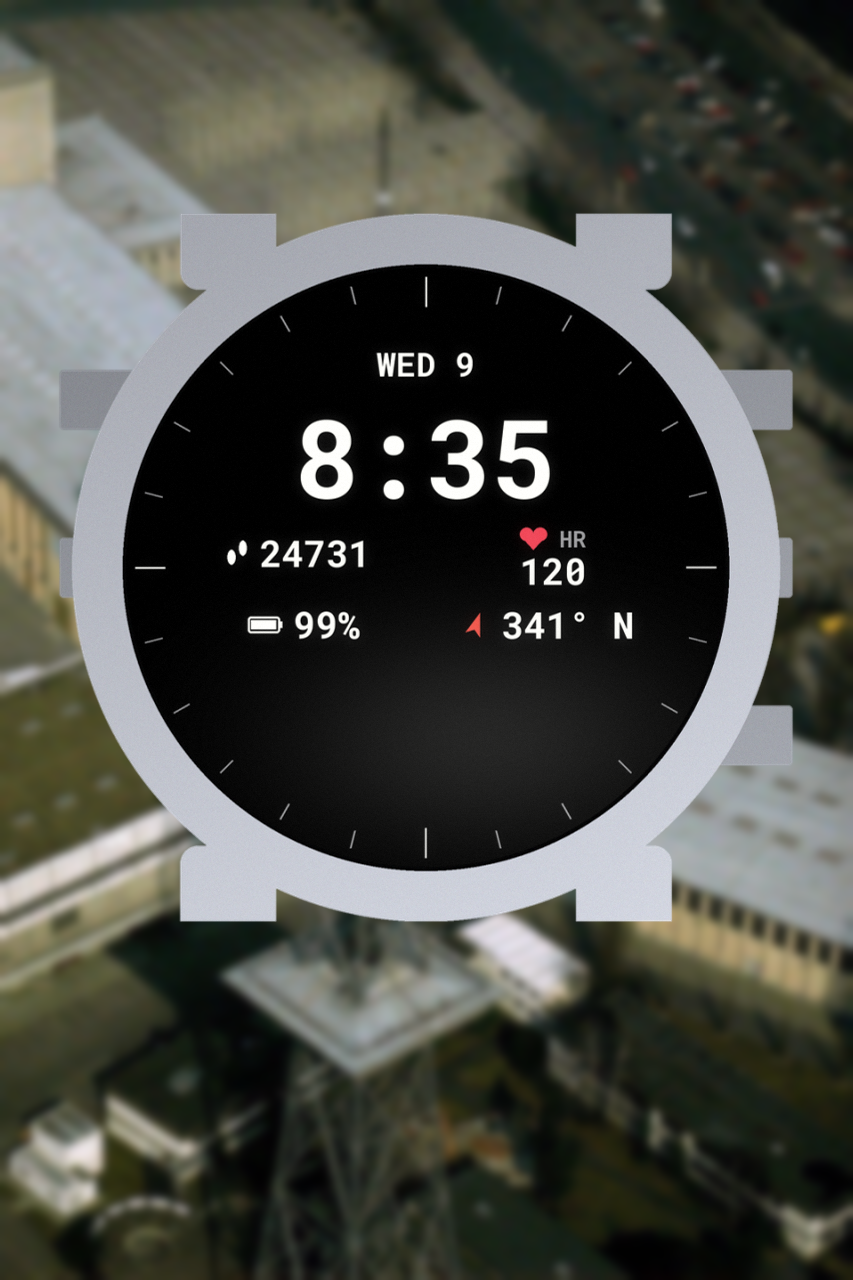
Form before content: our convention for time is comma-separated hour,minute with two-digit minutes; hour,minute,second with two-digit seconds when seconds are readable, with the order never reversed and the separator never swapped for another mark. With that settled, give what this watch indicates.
8,35
